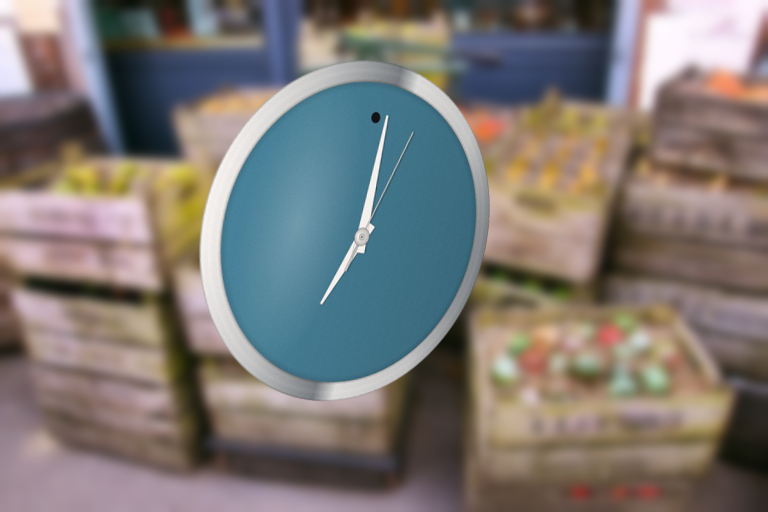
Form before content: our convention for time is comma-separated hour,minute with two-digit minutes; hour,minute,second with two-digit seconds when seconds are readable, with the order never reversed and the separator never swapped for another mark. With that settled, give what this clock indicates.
7,01,04
